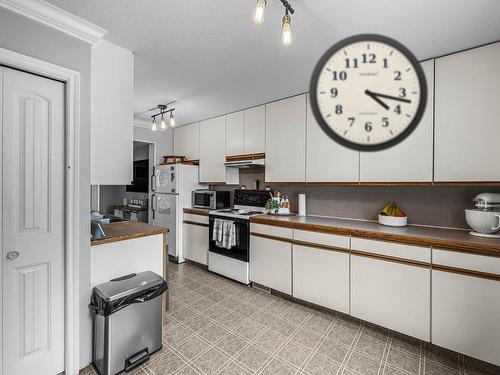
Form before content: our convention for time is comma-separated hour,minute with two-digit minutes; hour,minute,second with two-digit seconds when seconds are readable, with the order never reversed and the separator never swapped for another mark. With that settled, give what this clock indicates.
4,17
